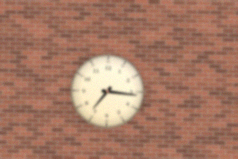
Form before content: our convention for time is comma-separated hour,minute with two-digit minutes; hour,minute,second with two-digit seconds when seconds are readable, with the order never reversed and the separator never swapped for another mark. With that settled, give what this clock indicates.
7,16
